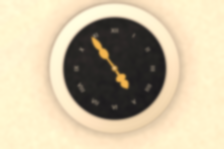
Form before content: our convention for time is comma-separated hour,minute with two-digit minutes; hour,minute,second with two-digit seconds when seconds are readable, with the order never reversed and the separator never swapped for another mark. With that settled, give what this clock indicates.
4,54
